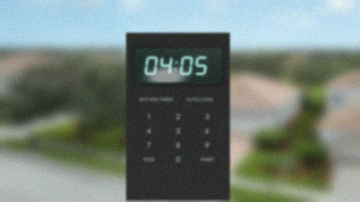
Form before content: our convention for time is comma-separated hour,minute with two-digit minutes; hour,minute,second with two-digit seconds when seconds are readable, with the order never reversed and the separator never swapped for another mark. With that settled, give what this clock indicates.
4,05
